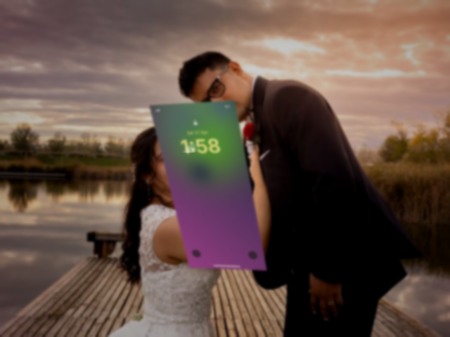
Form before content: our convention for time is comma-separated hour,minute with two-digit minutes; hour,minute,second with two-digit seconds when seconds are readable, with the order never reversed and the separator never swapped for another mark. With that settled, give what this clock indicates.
1,58
